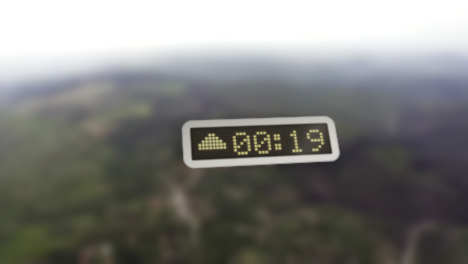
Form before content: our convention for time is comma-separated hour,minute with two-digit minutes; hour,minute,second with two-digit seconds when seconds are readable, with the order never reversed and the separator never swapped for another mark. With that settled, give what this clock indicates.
0,19
